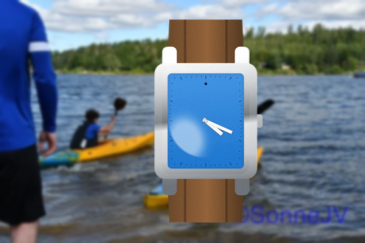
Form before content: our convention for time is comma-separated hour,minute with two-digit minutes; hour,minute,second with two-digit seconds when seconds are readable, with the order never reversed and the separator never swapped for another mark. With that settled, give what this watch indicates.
4,19
